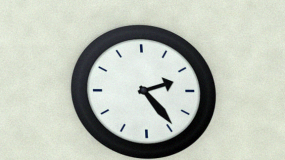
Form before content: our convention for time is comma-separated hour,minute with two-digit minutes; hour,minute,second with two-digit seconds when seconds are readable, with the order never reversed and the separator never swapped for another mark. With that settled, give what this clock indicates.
2,24
